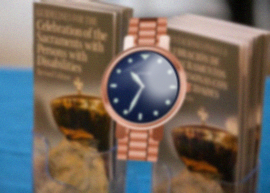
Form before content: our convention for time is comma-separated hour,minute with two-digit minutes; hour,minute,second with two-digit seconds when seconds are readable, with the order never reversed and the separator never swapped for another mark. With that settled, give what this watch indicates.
10,34
